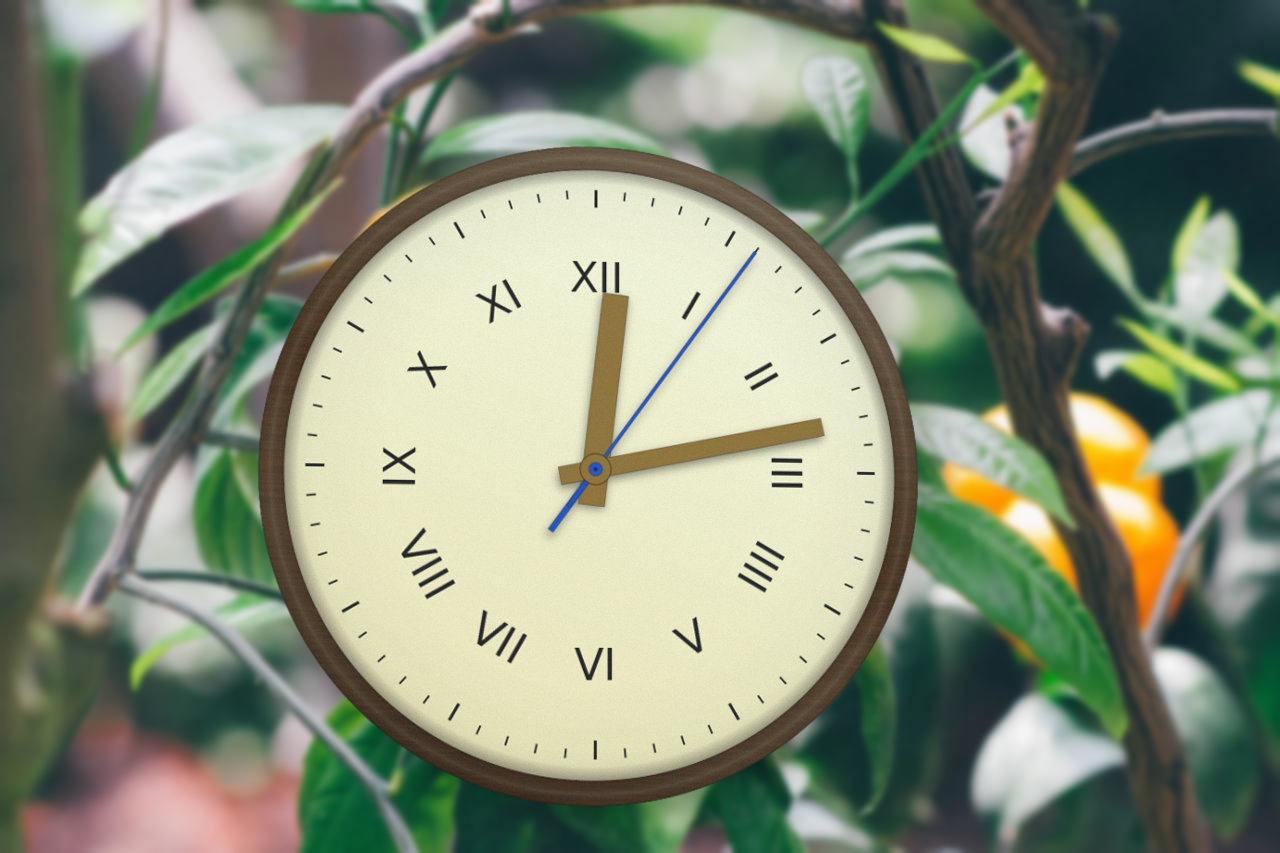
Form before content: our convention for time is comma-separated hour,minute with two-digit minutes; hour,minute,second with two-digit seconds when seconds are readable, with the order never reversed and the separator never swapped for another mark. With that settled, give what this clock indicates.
12,13,06
